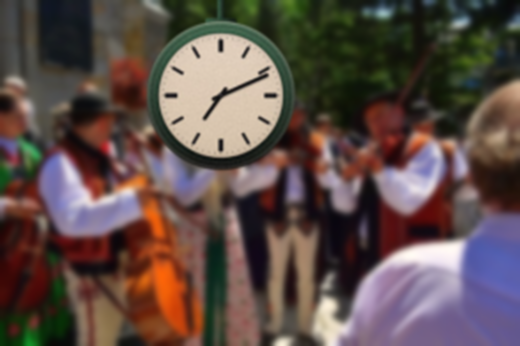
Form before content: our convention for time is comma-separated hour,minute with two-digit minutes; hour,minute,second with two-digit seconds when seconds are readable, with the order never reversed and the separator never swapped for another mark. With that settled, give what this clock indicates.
7,11
